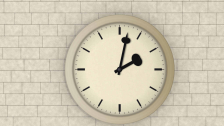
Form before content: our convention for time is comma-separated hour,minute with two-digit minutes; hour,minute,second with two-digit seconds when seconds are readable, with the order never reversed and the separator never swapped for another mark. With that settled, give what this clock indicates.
2,02
